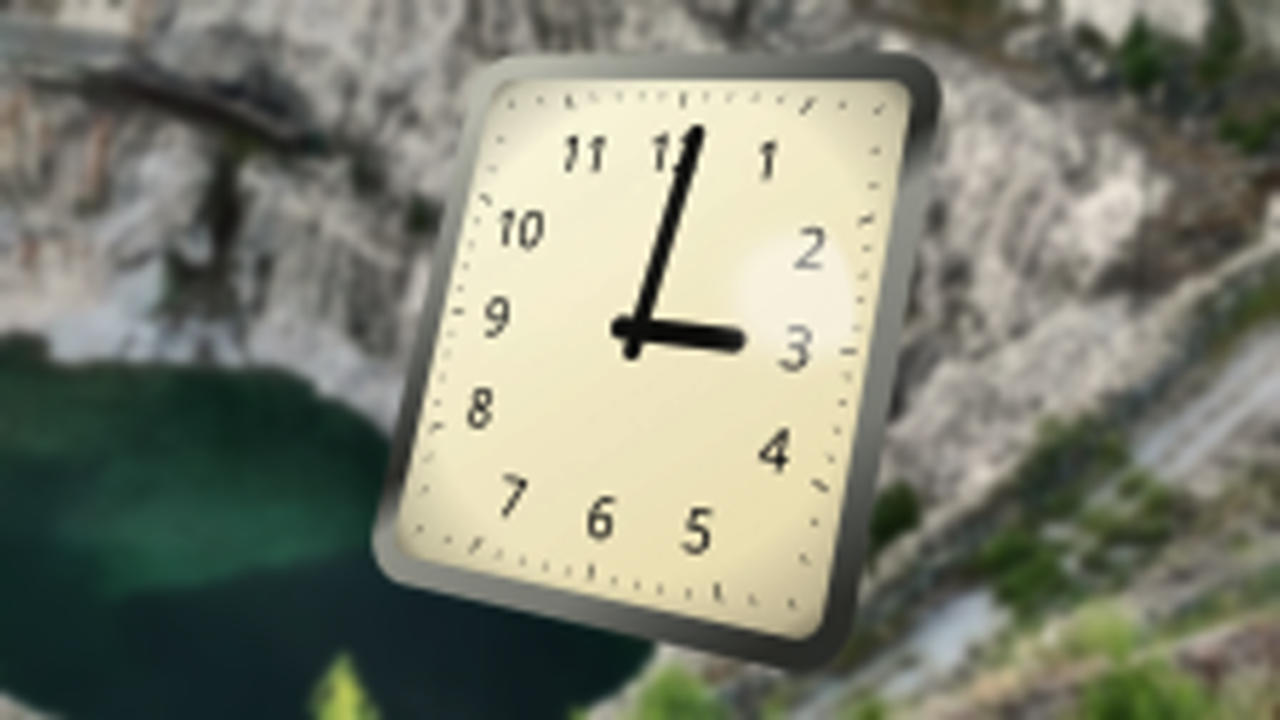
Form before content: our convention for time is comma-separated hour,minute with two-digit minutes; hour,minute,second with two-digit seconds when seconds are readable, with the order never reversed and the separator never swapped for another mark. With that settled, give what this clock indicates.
3,01
